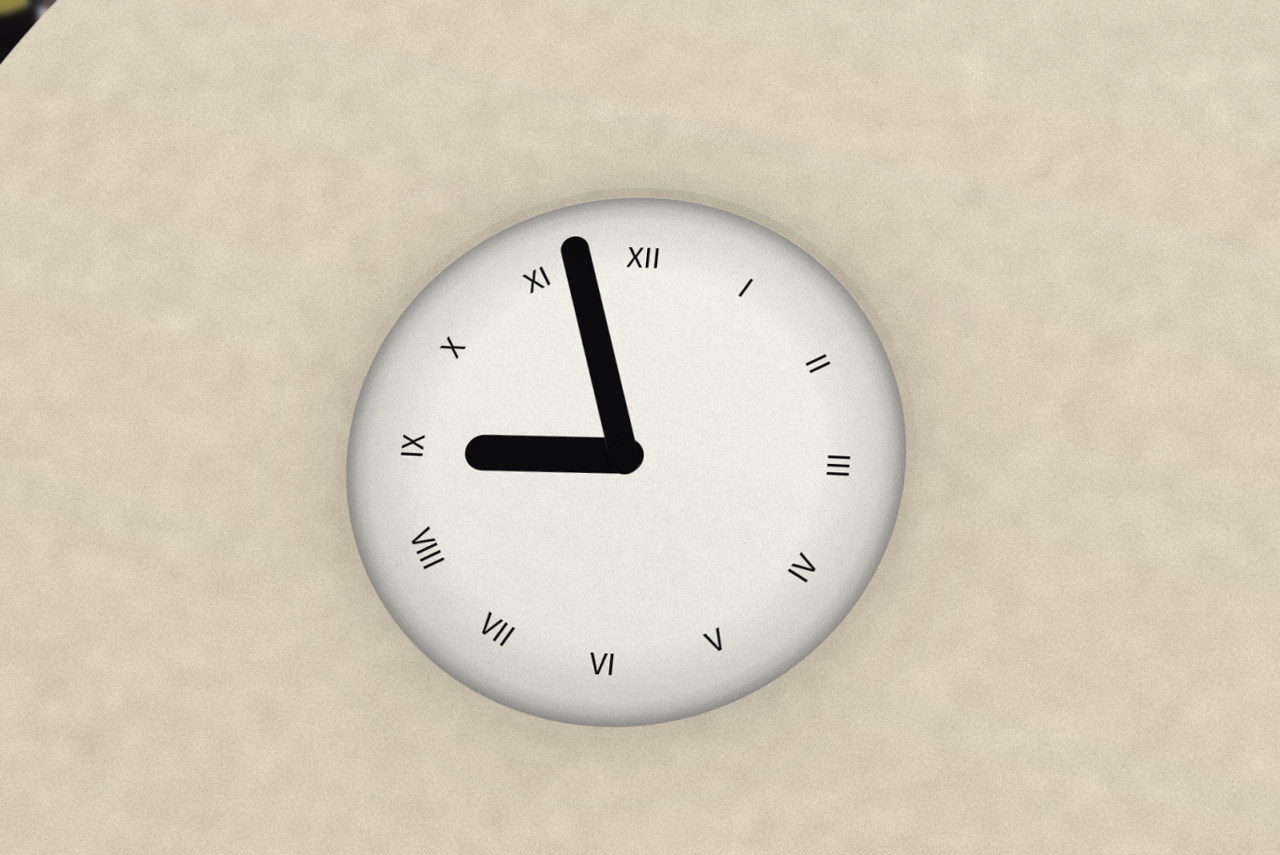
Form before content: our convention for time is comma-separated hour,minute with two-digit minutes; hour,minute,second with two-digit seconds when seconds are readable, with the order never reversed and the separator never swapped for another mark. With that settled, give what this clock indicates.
8,57
